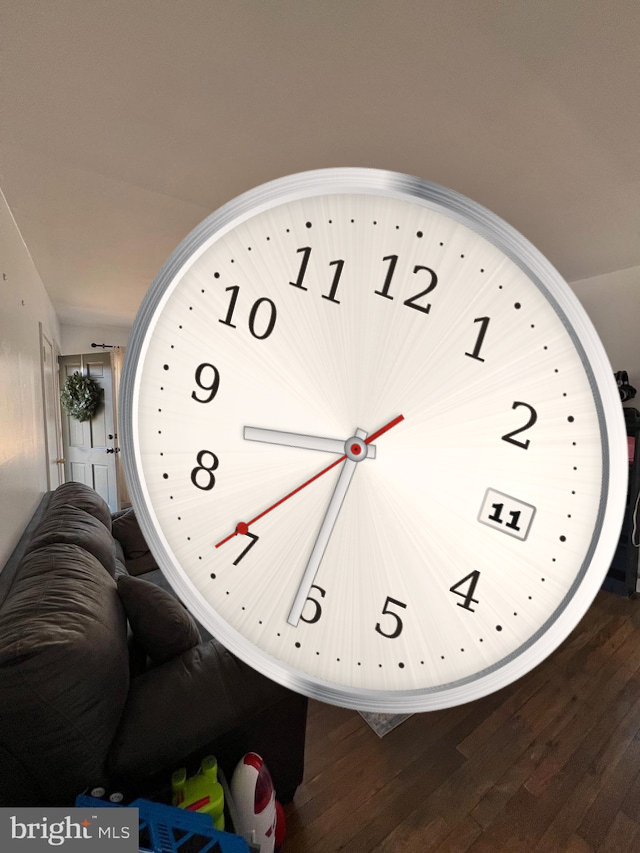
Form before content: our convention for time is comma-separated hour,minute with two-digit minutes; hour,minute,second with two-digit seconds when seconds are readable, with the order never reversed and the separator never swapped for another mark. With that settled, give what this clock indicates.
8,30,36
